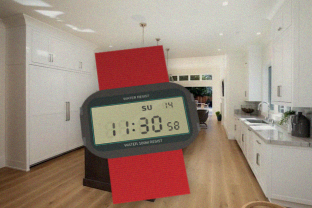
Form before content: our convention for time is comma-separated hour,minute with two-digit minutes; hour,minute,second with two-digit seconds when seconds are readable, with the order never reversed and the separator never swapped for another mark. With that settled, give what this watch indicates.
11,30,58
